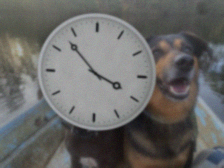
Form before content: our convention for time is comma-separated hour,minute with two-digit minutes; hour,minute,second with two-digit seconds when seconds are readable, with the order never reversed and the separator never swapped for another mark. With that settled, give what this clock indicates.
3,53
